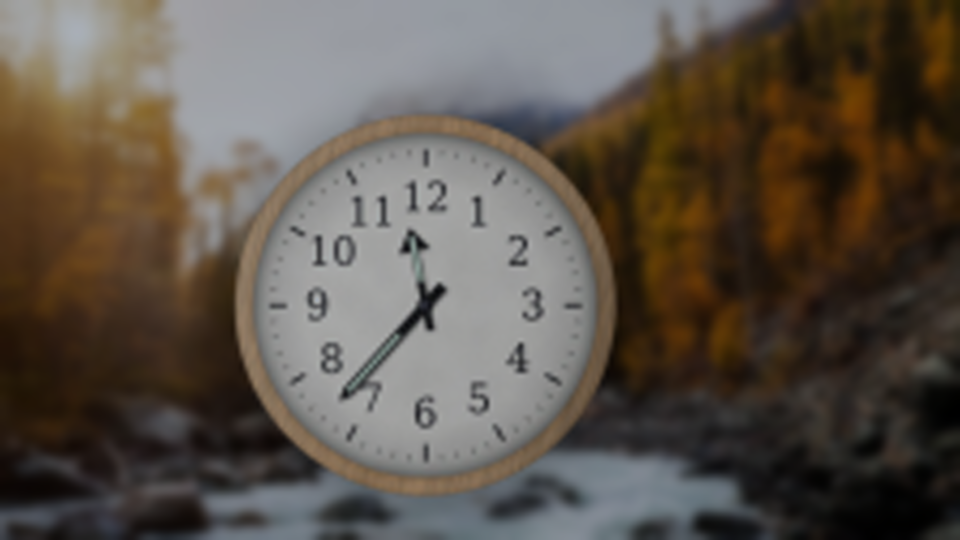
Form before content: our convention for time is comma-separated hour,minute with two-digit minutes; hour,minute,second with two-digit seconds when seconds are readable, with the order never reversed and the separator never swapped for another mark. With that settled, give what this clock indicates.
11,37
